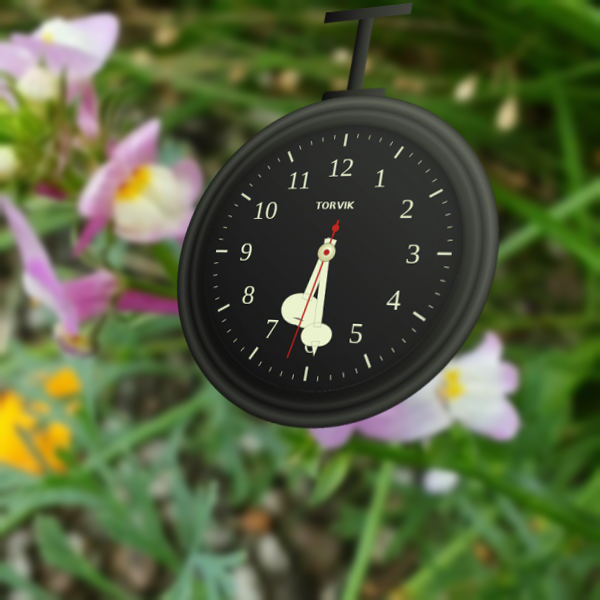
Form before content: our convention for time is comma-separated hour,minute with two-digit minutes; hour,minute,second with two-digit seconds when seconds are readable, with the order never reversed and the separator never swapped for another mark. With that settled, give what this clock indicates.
6,29,32
